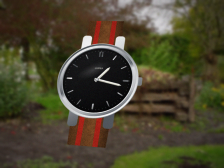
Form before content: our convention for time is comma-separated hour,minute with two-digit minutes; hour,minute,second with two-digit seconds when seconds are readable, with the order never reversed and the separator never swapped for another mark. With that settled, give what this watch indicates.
1,17
